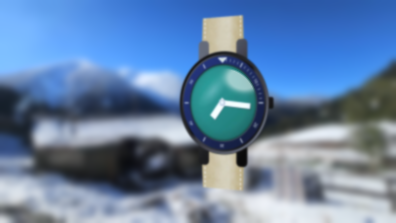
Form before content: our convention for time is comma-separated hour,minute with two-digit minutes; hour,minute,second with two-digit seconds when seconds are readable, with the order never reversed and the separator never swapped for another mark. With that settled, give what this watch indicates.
7,16
